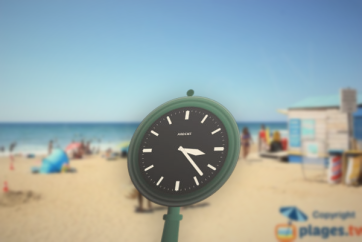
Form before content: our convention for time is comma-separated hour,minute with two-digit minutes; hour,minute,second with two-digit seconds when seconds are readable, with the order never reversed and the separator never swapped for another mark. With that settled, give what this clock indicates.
3,23
